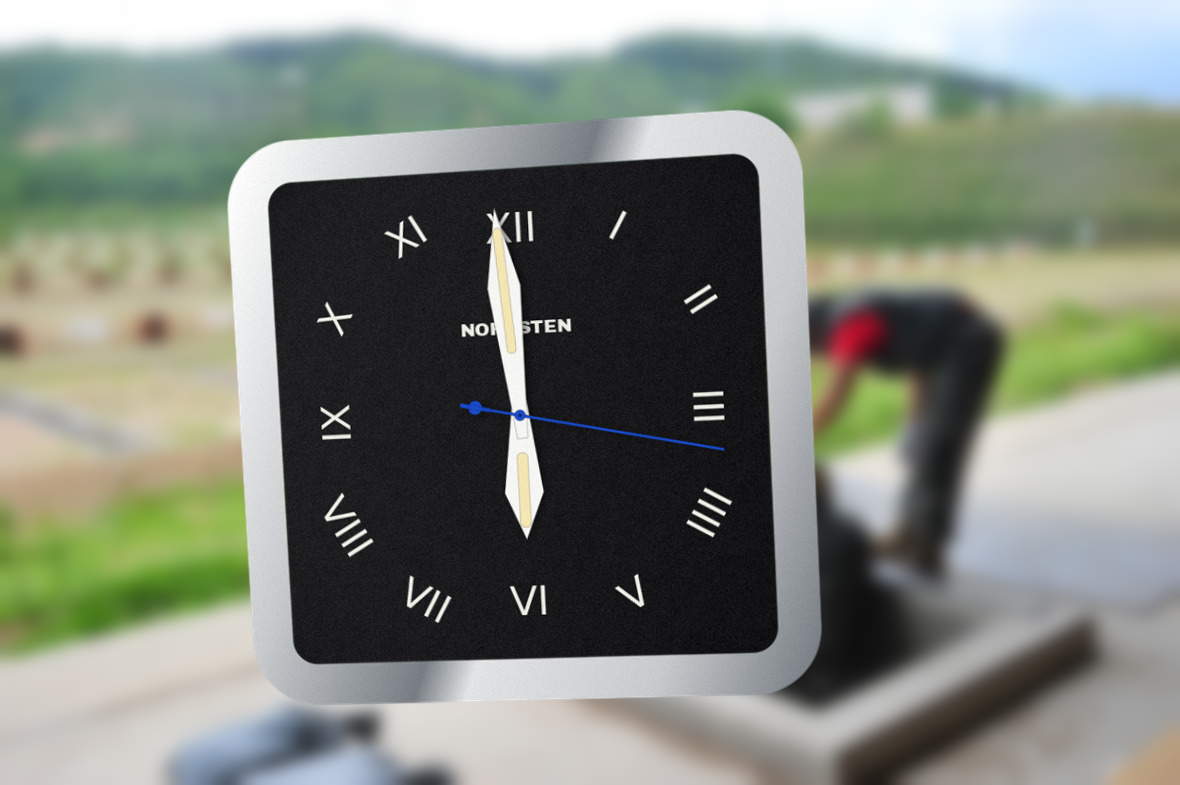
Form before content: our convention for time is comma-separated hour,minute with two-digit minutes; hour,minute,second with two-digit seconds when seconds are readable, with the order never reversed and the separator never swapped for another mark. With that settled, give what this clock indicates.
5,59,17
